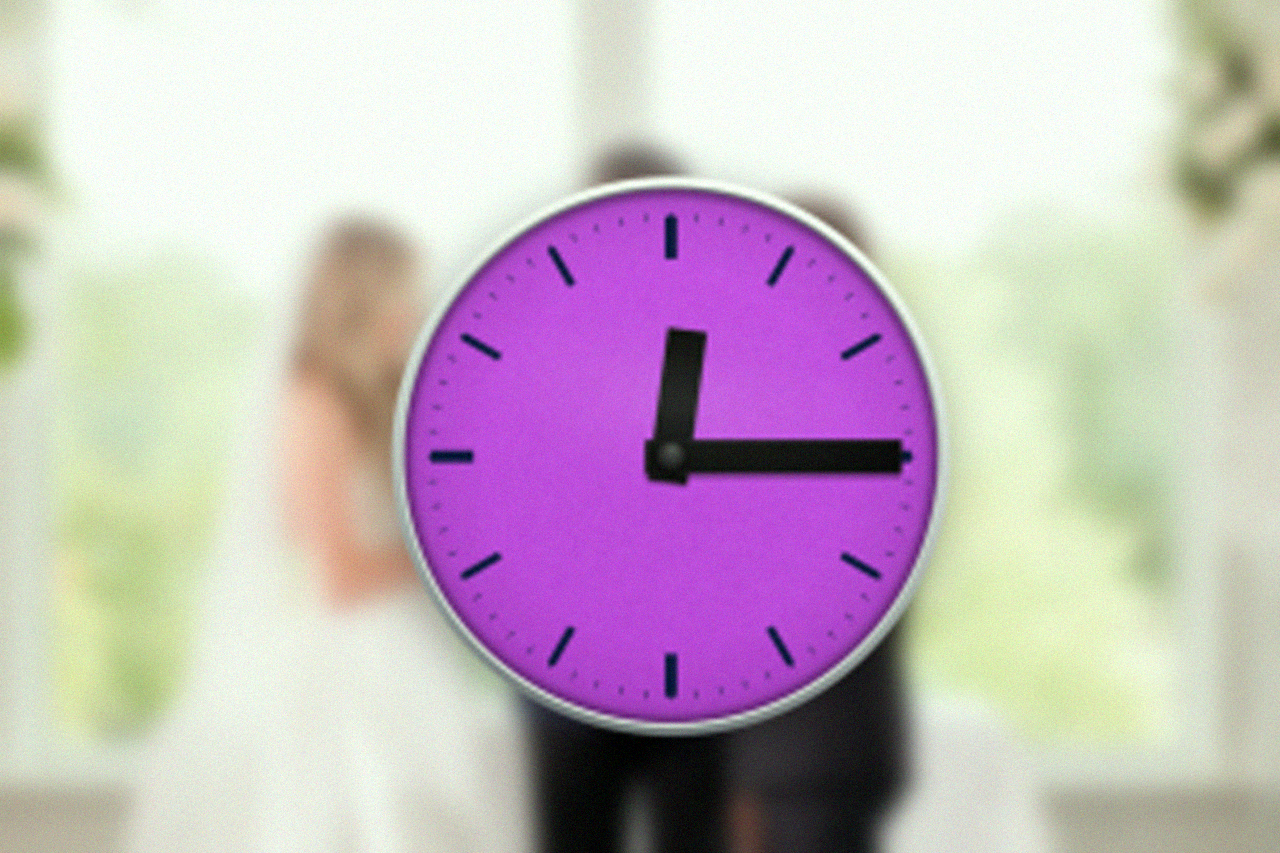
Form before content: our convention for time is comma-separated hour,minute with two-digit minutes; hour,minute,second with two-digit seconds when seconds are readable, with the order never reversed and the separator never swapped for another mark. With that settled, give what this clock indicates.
12,15
